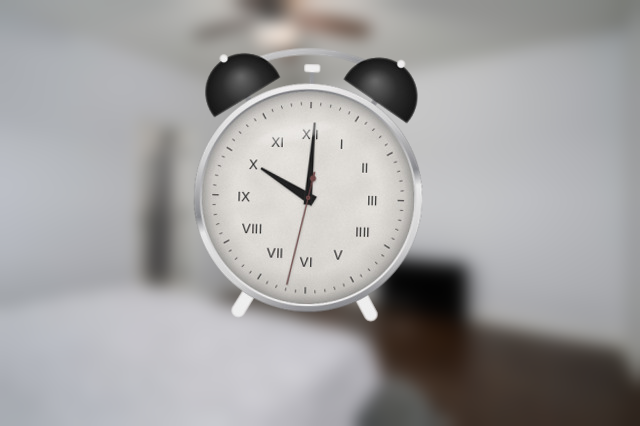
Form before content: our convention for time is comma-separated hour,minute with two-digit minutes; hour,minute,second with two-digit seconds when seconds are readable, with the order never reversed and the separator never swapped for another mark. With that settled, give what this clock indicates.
10,00,32
